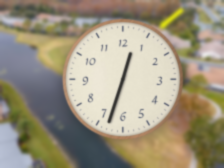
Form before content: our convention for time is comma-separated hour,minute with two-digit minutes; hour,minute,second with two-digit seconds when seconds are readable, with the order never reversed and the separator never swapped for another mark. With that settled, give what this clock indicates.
12,33
